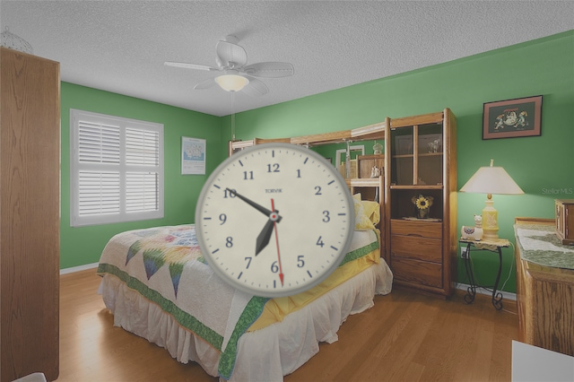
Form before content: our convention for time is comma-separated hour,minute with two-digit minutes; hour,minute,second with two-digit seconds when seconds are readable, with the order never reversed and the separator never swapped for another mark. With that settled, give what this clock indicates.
6,50,29
